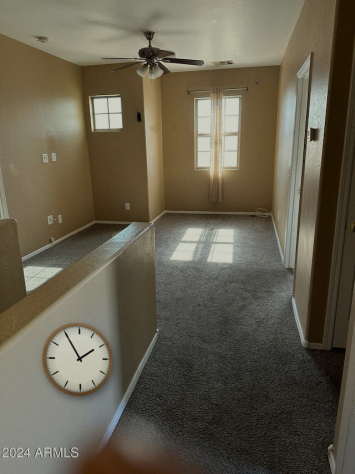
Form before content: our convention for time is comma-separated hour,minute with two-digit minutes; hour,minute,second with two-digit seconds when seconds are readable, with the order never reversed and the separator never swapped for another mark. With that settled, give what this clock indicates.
1,55
